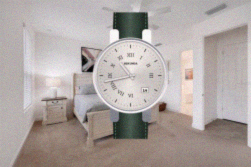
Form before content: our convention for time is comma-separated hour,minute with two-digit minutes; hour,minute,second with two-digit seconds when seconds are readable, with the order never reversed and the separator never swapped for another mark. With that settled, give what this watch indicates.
10,43
